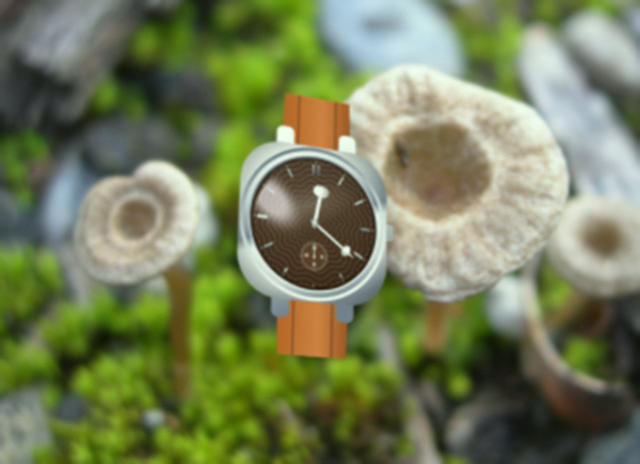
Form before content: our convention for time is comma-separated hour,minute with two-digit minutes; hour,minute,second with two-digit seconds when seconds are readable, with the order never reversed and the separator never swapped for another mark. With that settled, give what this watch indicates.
12,21
